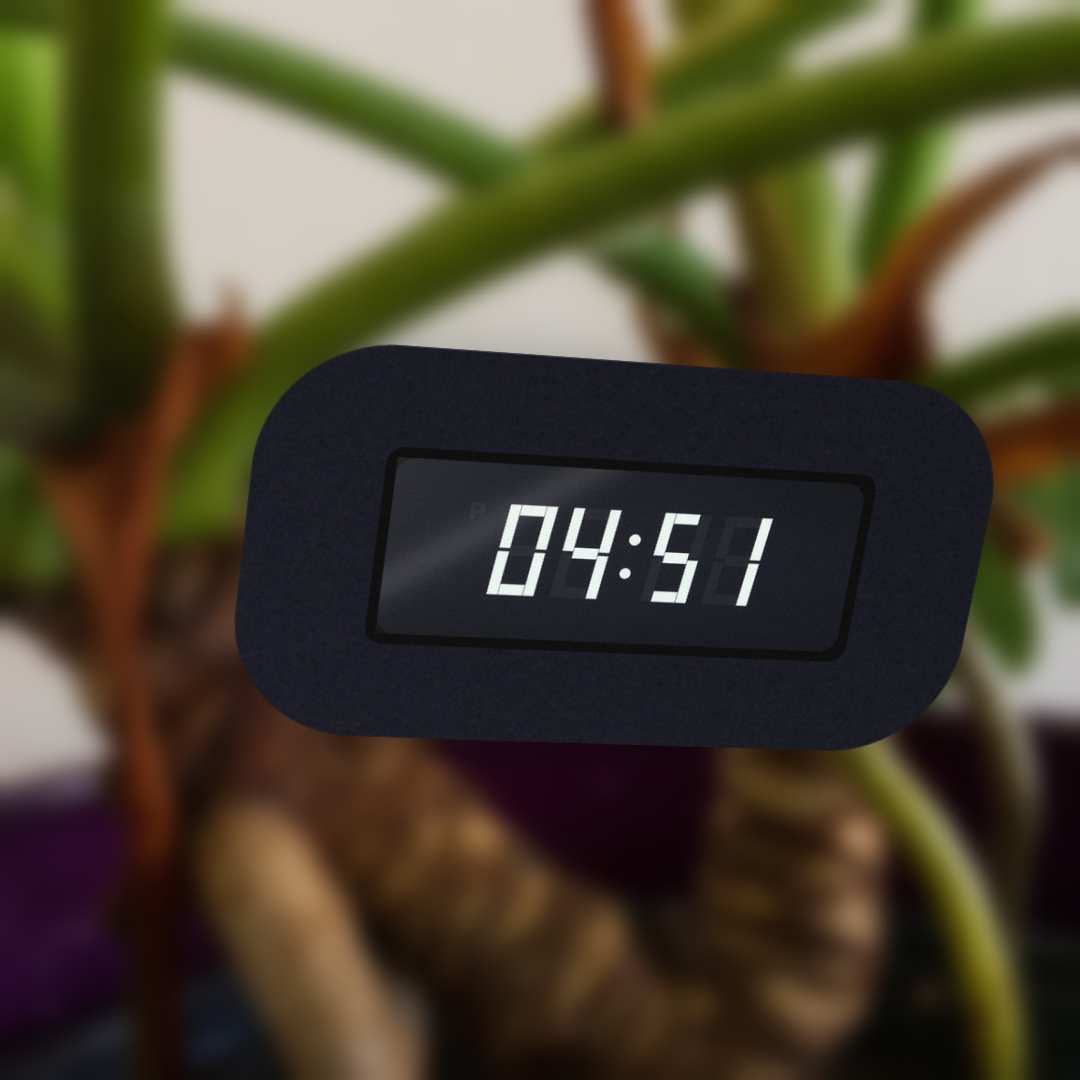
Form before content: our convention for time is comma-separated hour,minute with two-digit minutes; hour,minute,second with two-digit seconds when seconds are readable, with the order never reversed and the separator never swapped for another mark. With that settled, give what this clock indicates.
4,51
